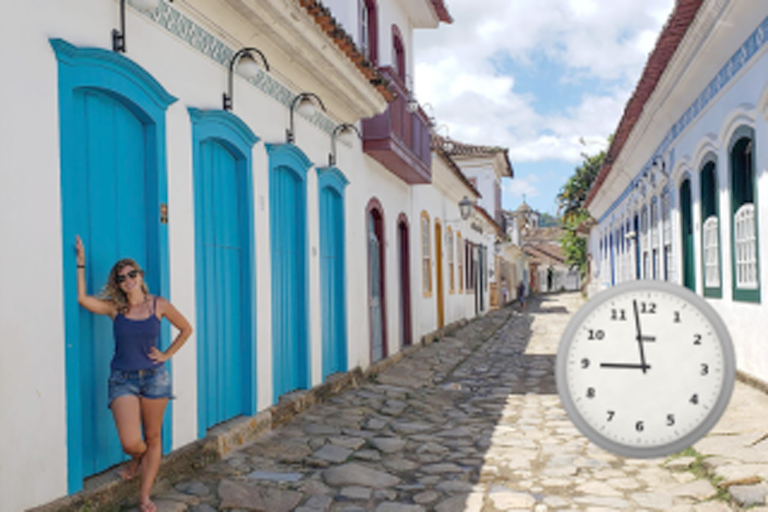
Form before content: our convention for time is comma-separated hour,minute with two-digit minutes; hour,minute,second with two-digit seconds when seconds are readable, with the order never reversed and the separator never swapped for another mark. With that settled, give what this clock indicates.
8,58
